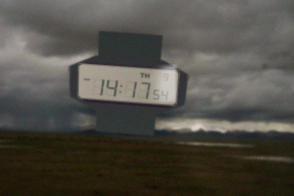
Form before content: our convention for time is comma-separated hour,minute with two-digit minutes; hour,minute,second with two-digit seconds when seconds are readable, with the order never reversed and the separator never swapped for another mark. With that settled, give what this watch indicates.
14,17,54
